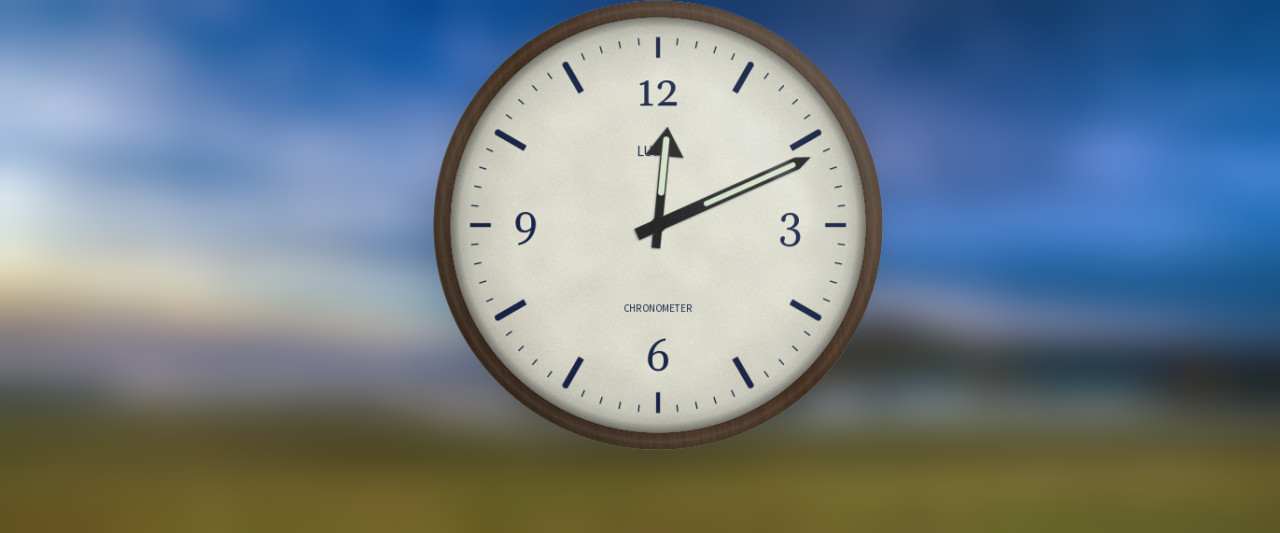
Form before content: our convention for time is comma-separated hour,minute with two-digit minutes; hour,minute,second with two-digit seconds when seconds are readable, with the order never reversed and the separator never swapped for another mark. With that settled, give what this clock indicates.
12,11
